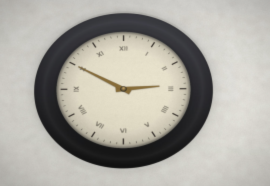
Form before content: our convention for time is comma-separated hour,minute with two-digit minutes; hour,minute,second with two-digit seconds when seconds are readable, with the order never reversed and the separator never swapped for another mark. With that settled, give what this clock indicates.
2,50
